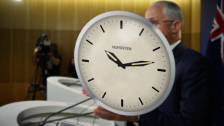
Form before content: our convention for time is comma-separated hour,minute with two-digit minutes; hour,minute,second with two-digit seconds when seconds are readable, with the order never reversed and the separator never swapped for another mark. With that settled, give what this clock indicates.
10,13
